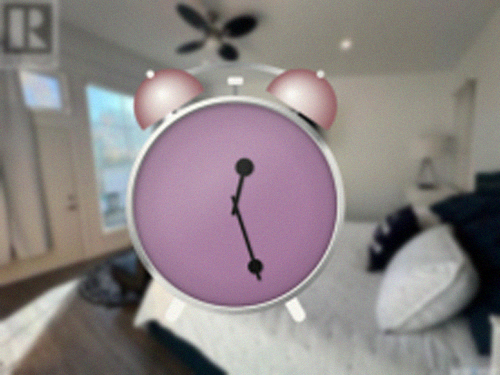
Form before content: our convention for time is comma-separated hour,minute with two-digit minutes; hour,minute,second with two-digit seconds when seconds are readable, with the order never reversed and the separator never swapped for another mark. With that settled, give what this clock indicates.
12,27
